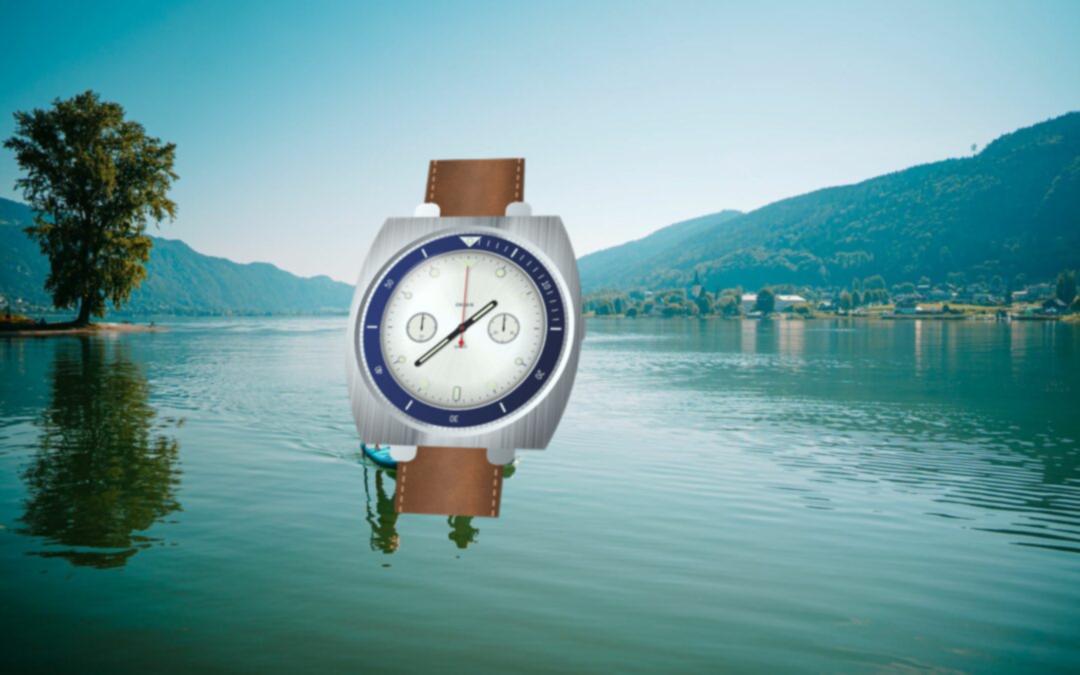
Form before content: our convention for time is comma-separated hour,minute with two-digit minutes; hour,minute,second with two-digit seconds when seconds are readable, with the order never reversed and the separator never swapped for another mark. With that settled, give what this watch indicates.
1,38
